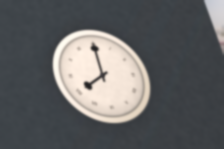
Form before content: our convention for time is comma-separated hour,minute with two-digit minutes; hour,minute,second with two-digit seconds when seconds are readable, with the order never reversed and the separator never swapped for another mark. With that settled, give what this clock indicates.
8,00
